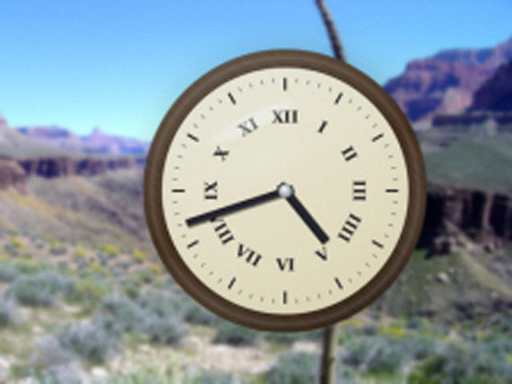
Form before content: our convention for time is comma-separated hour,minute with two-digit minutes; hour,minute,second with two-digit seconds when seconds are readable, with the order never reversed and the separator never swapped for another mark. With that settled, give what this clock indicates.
4,42
